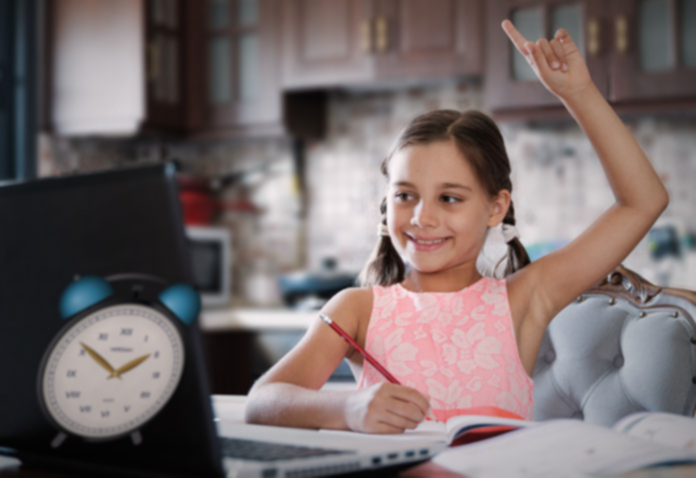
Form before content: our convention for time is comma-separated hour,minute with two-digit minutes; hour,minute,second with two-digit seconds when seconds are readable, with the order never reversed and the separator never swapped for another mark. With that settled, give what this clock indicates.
1,51
